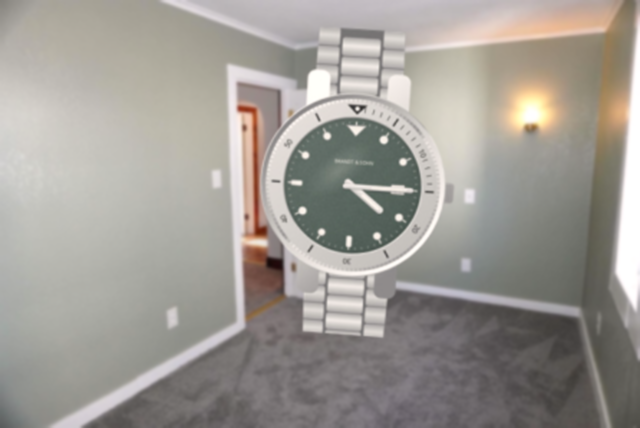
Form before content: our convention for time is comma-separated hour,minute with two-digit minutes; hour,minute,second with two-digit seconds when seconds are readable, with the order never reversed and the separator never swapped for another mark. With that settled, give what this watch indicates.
4,15
